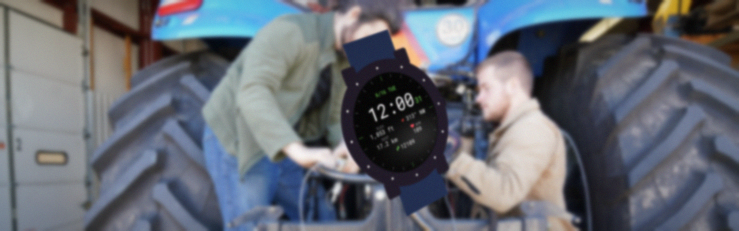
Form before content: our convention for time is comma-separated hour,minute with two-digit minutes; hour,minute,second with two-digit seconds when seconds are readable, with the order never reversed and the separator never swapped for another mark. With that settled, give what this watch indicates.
12,00
